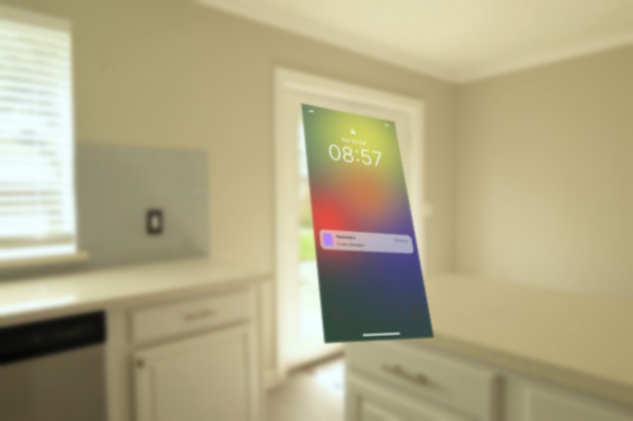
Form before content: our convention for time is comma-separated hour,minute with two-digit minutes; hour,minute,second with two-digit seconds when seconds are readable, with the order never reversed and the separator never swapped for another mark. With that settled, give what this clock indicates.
8,57
